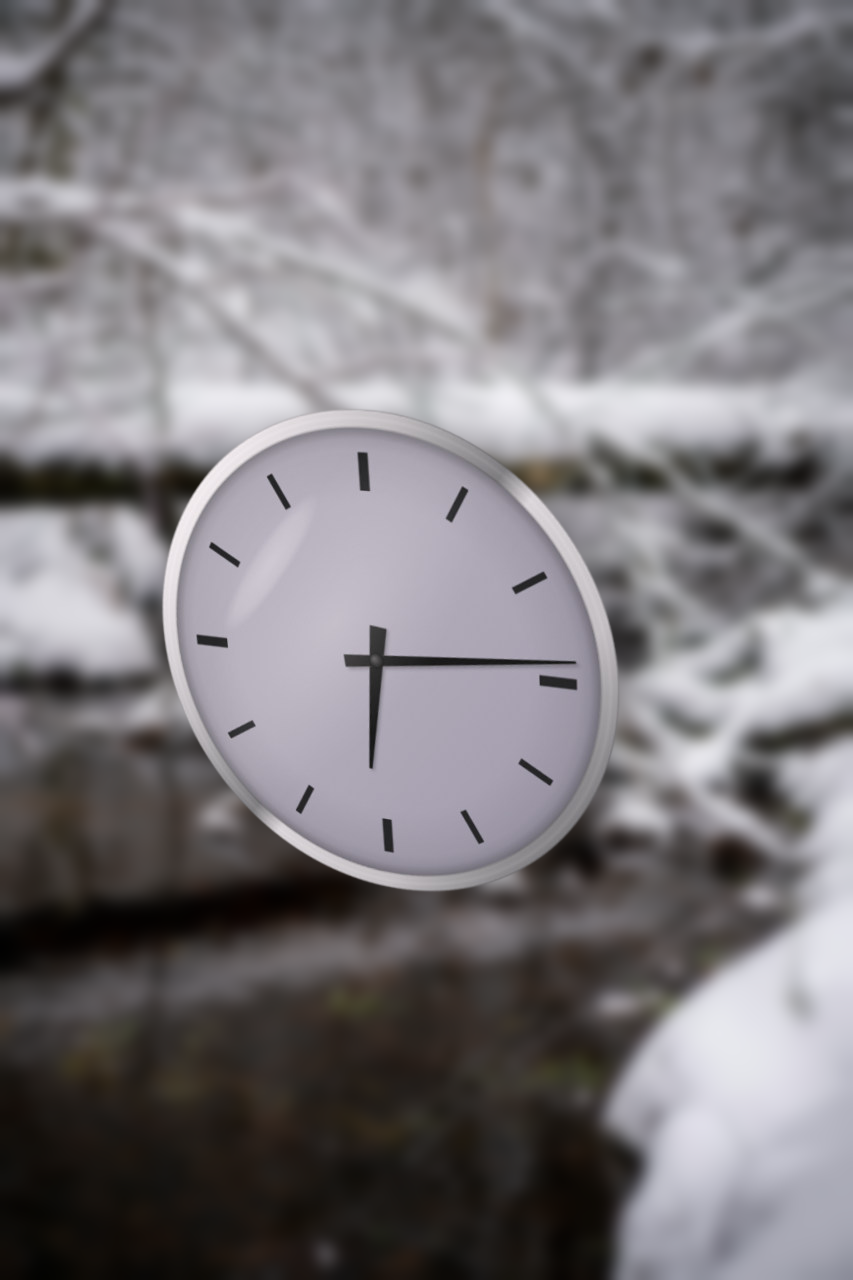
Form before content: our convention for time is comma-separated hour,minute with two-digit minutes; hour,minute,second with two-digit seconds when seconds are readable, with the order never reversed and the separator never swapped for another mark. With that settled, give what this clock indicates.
6,14
